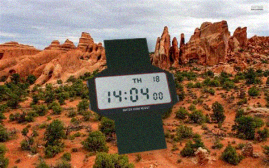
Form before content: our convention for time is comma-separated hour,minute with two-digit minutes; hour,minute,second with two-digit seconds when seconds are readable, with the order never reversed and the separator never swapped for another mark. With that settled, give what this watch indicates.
14,04,00
